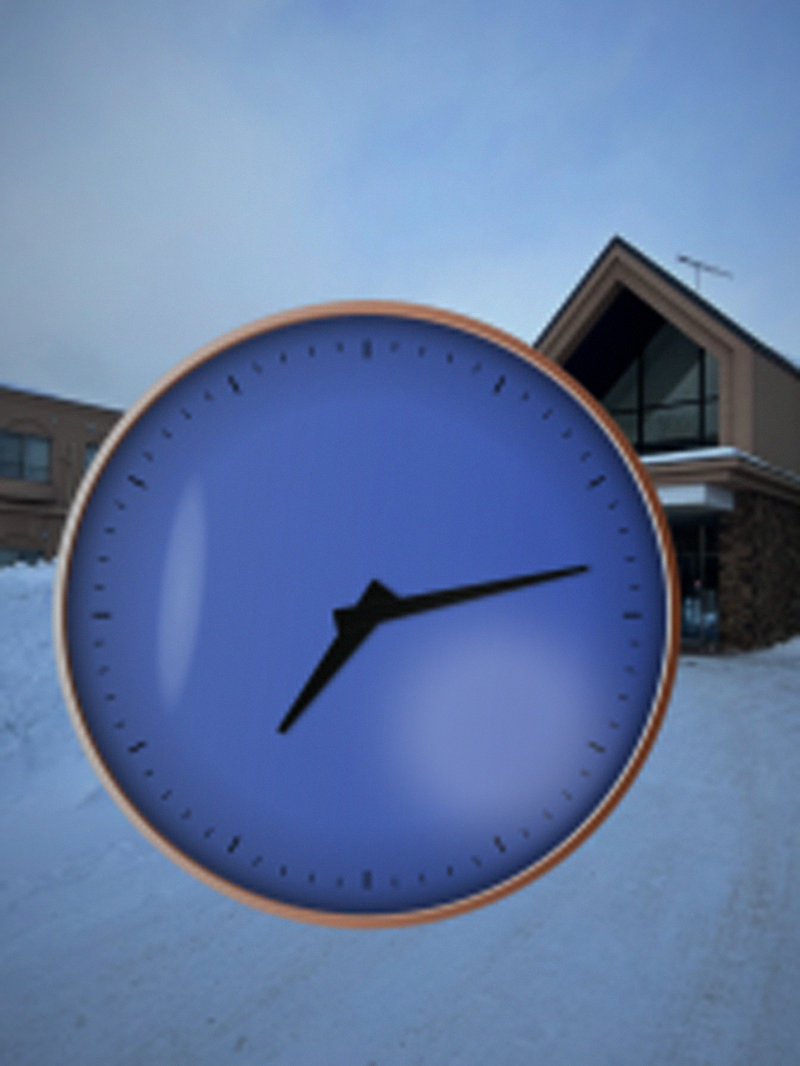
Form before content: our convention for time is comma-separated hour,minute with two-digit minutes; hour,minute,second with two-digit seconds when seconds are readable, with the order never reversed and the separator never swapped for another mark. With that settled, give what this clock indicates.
7,13
